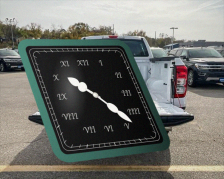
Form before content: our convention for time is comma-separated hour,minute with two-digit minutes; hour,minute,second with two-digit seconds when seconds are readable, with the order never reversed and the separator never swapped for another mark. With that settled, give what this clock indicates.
10,23
